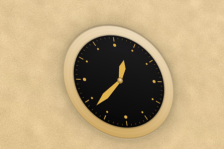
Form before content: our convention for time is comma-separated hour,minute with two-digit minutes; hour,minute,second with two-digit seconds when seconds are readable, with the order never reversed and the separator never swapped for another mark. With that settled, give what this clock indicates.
12,38
